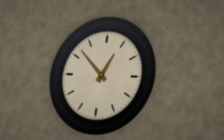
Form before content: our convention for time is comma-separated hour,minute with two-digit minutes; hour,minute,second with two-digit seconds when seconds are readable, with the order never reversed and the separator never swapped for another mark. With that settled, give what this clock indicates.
12,52
